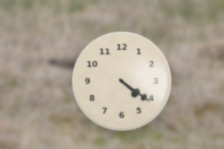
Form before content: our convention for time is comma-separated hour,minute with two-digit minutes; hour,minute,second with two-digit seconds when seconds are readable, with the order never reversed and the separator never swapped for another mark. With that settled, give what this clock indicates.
4,21
